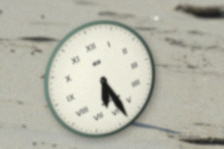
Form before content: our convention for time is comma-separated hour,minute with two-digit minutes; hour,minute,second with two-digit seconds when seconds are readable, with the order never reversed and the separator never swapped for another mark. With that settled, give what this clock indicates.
6,28
